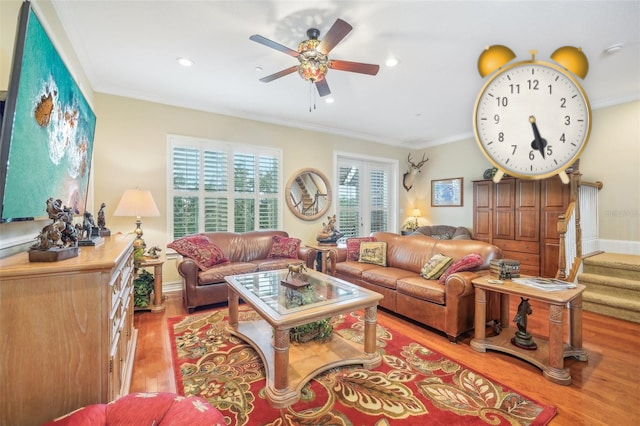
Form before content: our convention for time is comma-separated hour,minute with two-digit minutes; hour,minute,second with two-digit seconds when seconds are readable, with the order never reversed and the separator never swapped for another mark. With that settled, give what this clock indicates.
5,27
